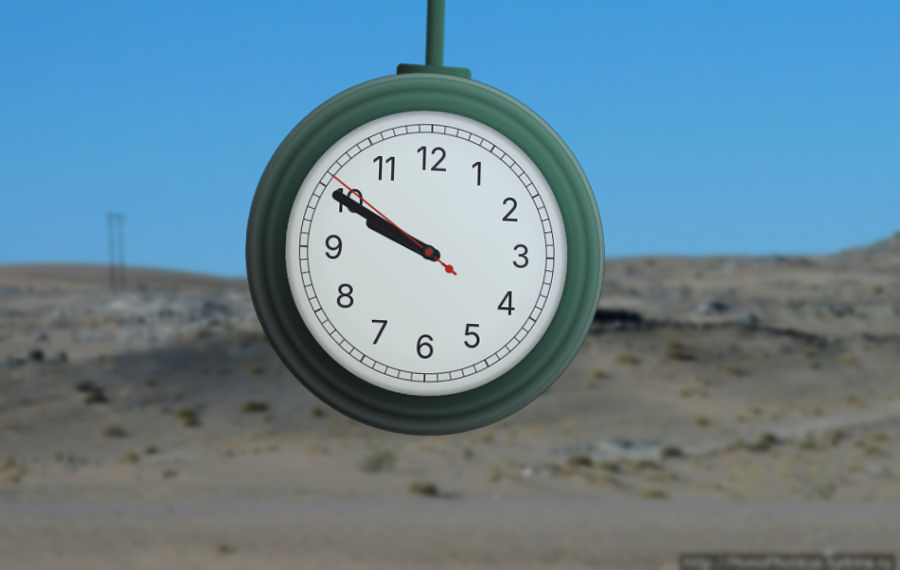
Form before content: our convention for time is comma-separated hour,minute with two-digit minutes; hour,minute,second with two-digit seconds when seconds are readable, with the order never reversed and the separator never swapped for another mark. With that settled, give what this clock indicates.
9,49,51
